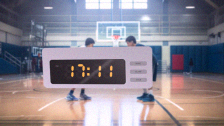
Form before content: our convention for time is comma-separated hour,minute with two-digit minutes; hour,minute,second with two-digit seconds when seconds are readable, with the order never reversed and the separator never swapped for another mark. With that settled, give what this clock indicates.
17,11
